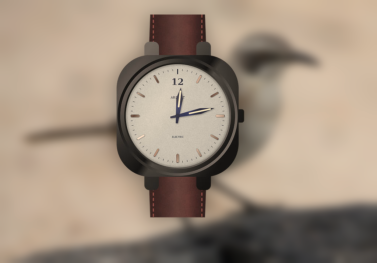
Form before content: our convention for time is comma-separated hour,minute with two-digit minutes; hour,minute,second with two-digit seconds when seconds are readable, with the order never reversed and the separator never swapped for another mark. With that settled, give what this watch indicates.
12,13
